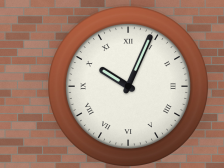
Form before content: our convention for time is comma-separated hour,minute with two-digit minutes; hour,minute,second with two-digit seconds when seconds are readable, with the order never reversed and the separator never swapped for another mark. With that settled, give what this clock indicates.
10,04
